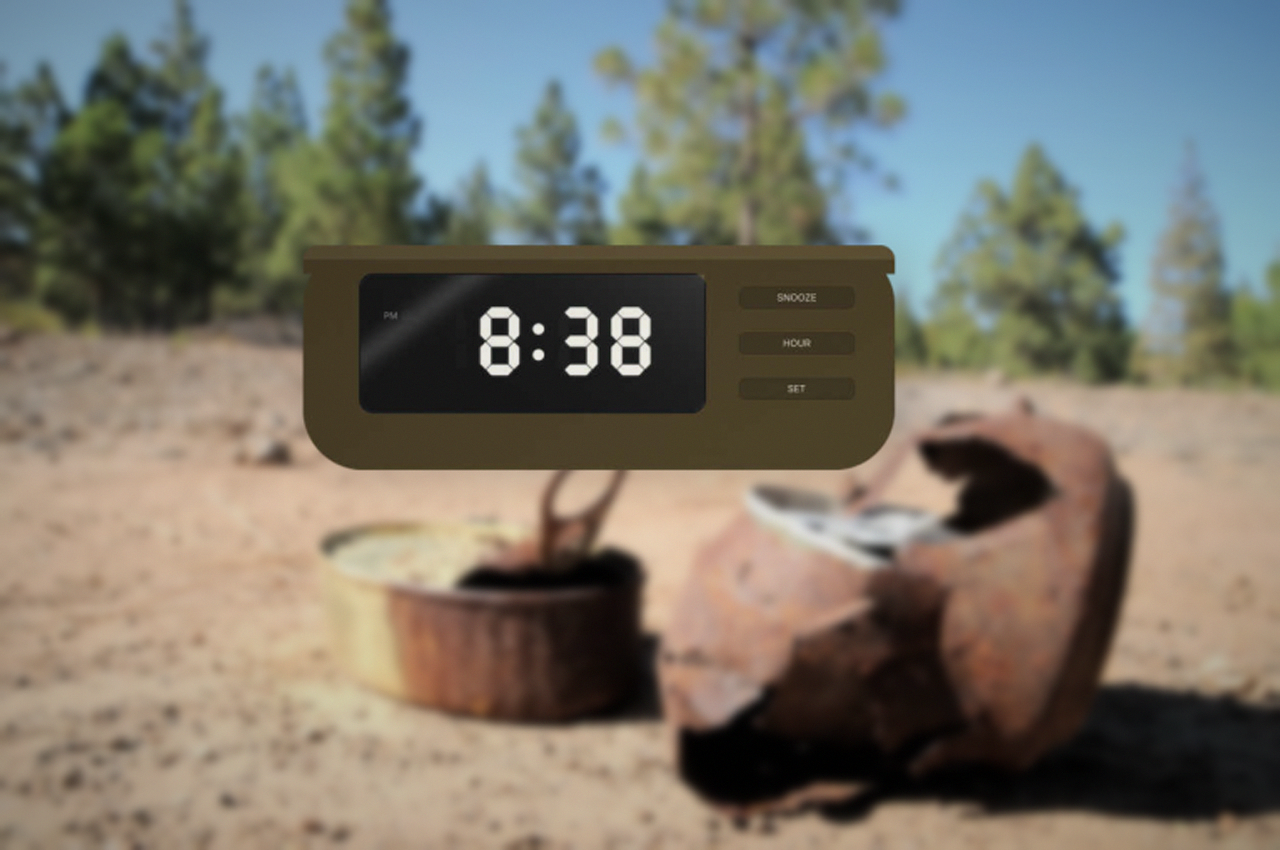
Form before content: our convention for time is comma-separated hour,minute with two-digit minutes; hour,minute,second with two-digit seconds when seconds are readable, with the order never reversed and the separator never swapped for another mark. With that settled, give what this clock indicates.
8,38
